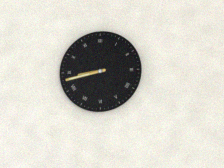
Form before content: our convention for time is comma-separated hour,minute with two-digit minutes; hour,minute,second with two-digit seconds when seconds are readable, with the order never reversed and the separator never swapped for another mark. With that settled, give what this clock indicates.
8,43
